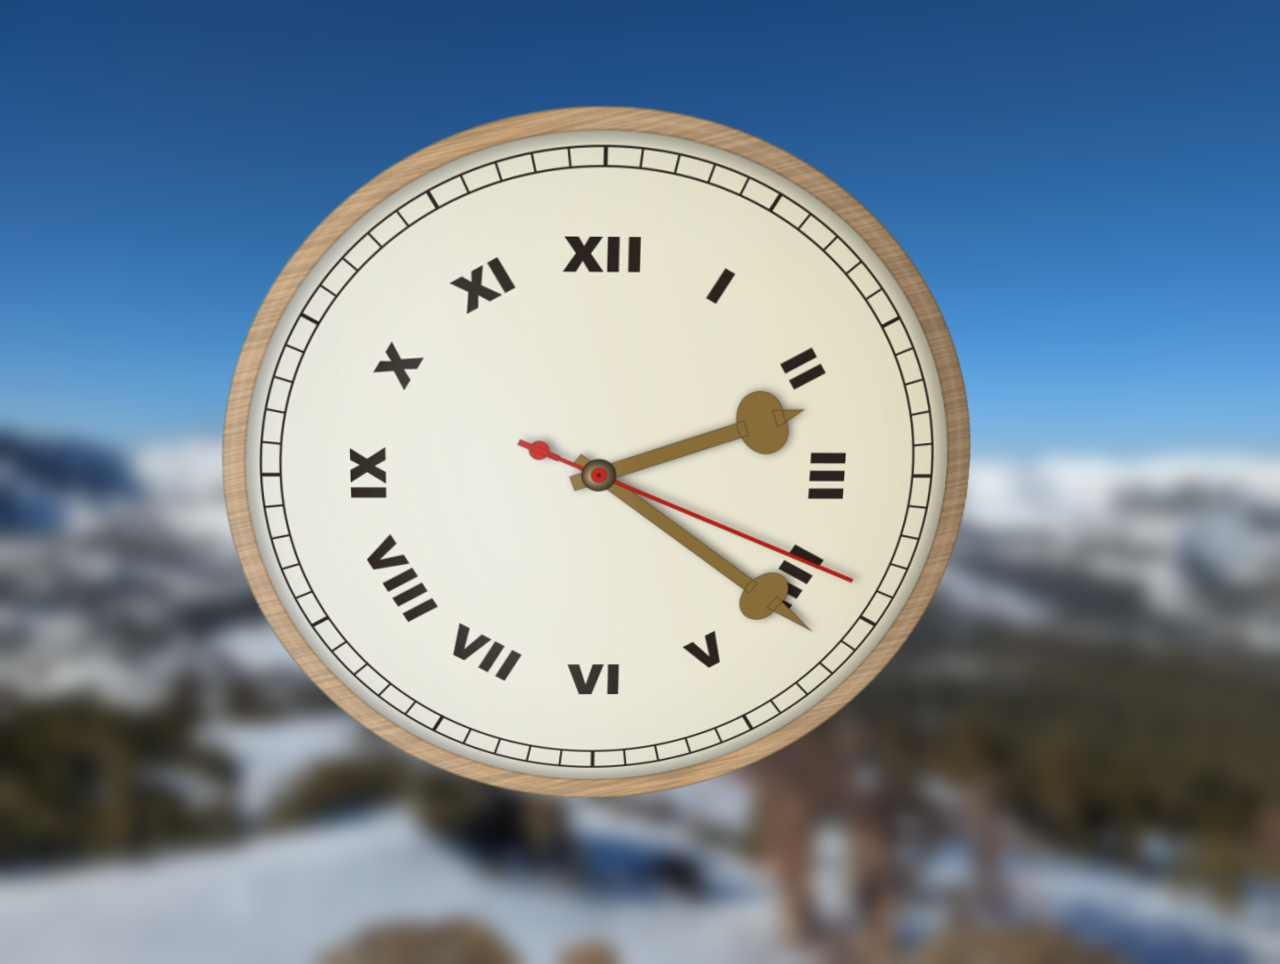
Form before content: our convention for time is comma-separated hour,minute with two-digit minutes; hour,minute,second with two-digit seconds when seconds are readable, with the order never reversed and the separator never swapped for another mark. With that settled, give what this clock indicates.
2,21,19
